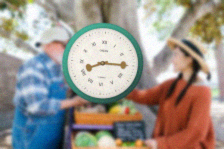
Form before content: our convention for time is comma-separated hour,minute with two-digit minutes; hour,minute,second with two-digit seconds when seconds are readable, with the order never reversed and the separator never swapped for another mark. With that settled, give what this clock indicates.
8,15
